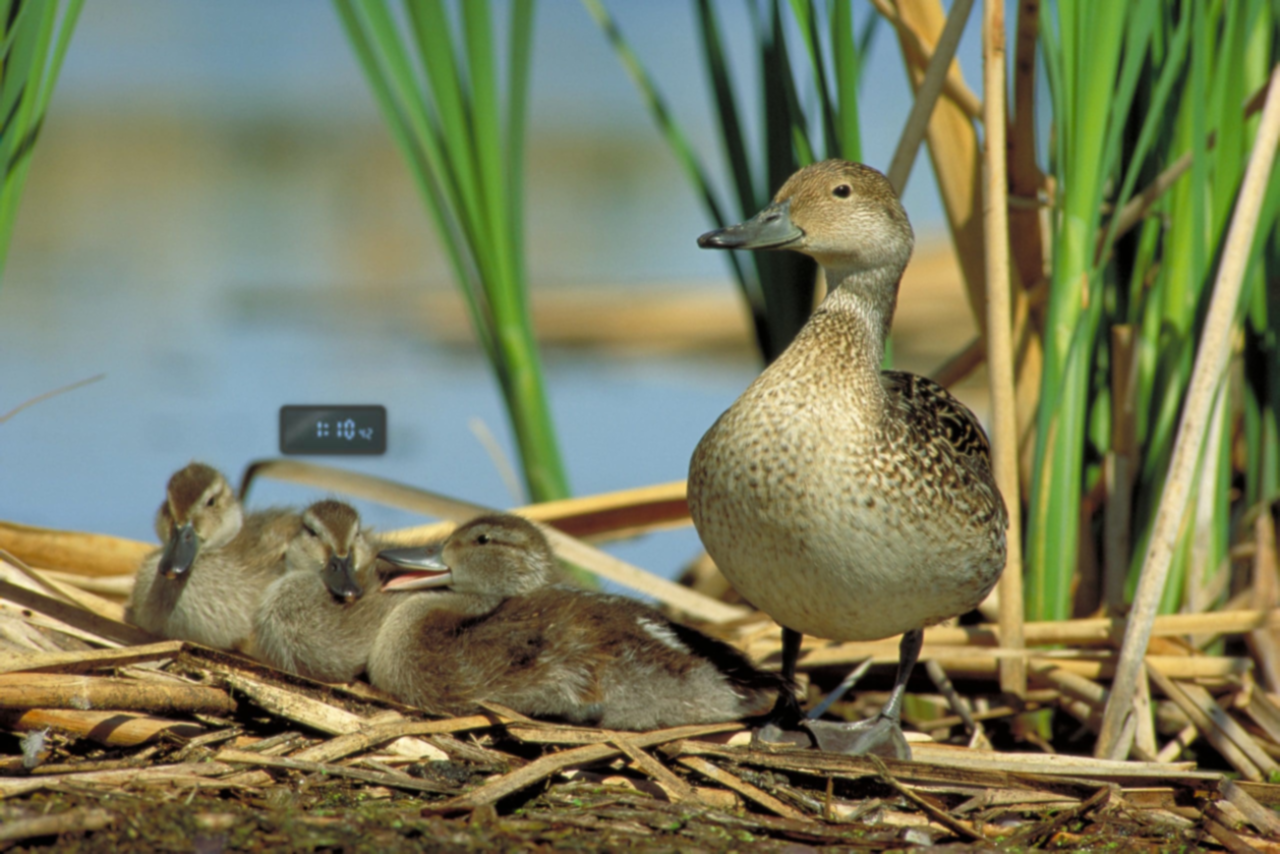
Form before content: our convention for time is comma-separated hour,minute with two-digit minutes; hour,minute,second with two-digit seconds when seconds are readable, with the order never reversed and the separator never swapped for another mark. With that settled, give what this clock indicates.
1,10
